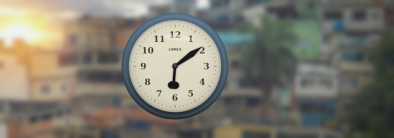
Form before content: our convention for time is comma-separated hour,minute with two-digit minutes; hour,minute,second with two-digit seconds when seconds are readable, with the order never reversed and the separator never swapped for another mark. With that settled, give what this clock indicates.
6,09
